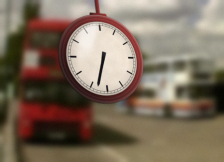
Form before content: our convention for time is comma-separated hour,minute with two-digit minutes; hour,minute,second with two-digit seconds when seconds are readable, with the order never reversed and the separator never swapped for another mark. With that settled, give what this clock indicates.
6,33
